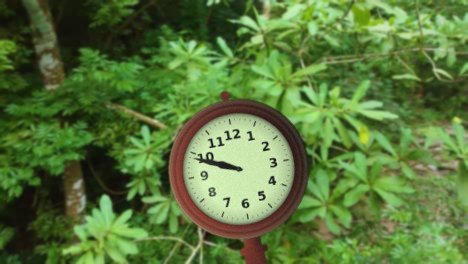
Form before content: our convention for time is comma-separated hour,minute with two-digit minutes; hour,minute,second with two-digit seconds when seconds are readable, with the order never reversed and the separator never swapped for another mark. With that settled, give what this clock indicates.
9,49
